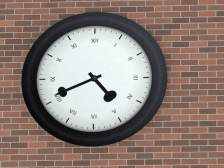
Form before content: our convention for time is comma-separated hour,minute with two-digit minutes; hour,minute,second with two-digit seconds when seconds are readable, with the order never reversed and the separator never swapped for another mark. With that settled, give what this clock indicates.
4,41
